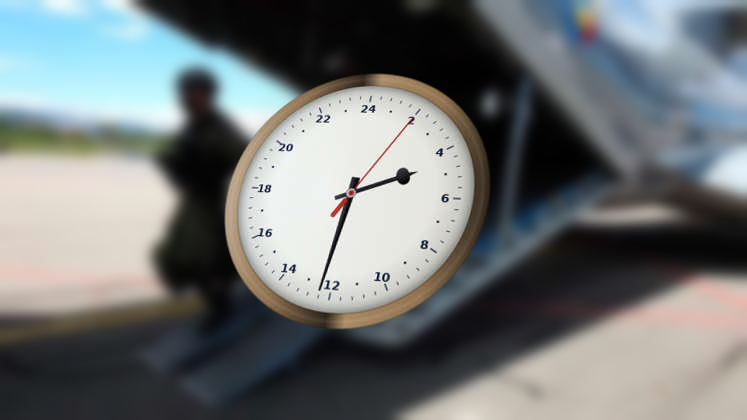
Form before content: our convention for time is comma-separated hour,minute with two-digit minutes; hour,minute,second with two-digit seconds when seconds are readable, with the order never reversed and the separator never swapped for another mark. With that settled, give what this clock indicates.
4,31,05
